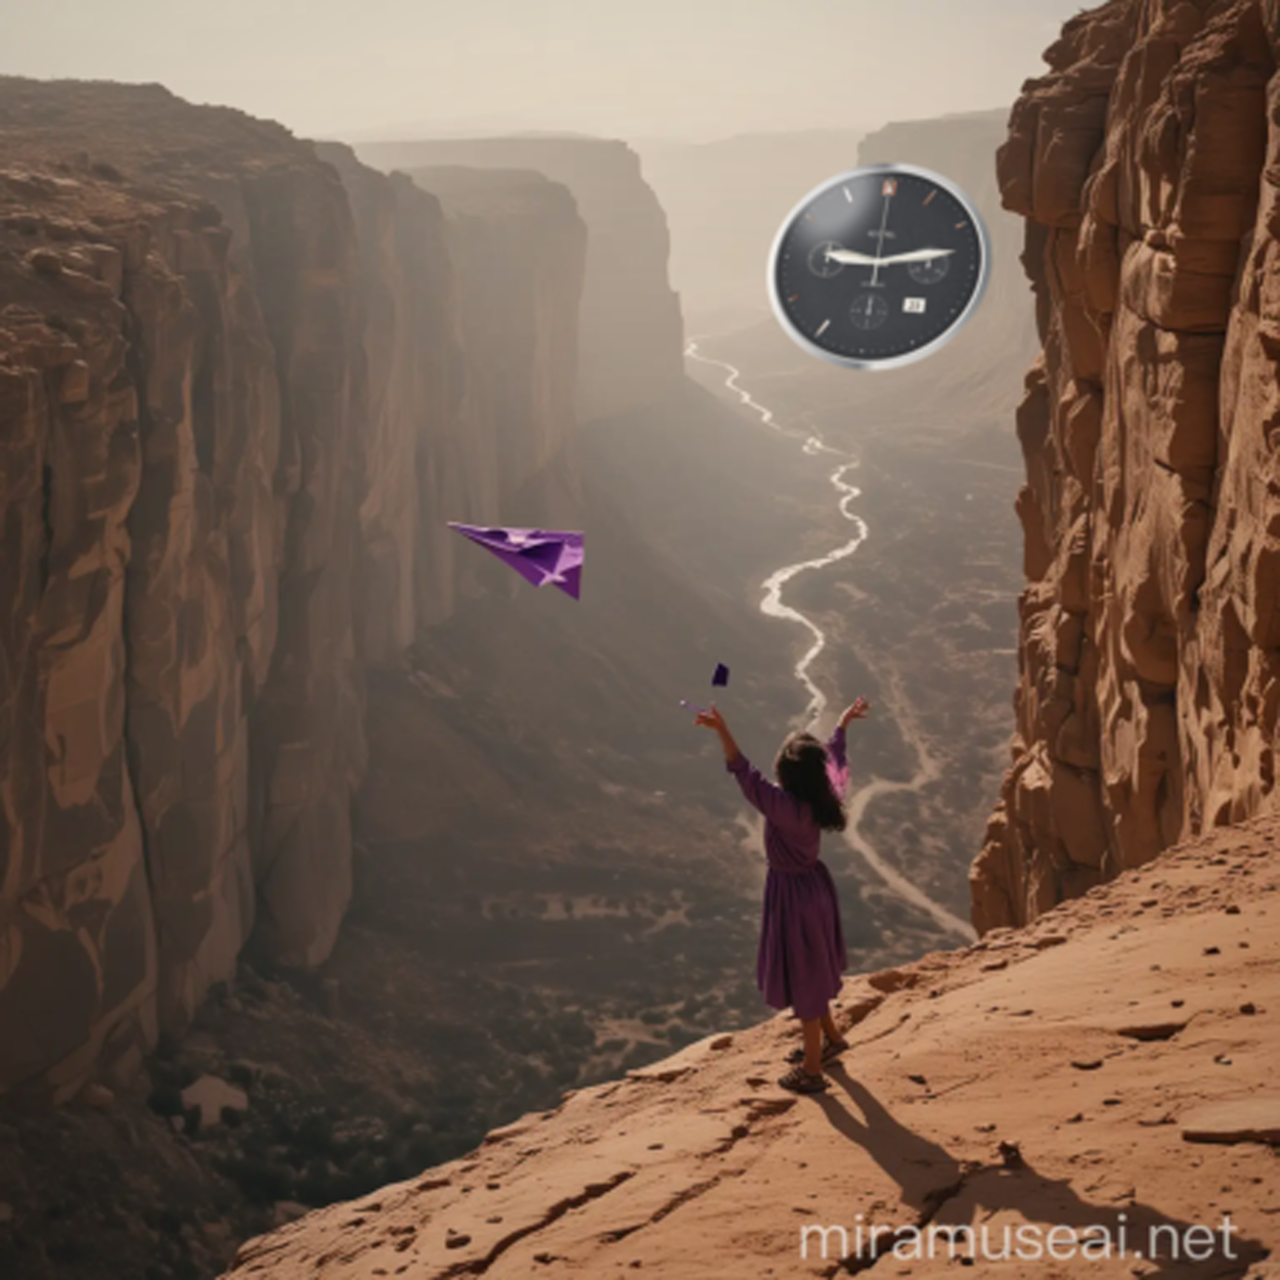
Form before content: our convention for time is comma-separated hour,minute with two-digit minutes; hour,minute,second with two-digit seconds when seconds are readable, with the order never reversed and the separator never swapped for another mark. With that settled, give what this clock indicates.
9,13
